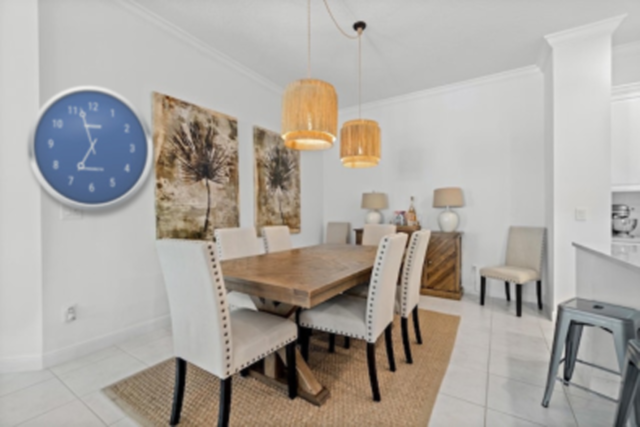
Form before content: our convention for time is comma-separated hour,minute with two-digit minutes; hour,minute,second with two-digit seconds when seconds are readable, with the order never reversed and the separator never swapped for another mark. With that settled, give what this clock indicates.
6,57
